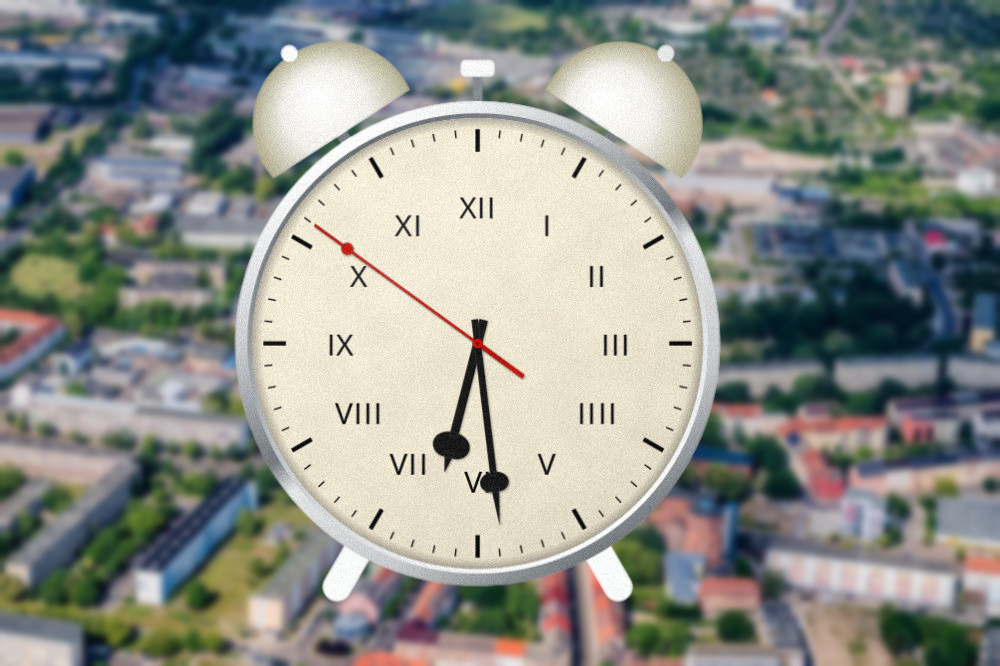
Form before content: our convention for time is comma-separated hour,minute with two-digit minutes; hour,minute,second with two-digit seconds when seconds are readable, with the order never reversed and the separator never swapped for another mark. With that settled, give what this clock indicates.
6,28,51
